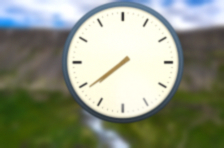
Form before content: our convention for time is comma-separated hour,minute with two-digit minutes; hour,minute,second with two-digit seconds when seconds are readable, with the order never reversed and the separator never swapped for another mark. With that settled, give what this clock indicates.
7,39
